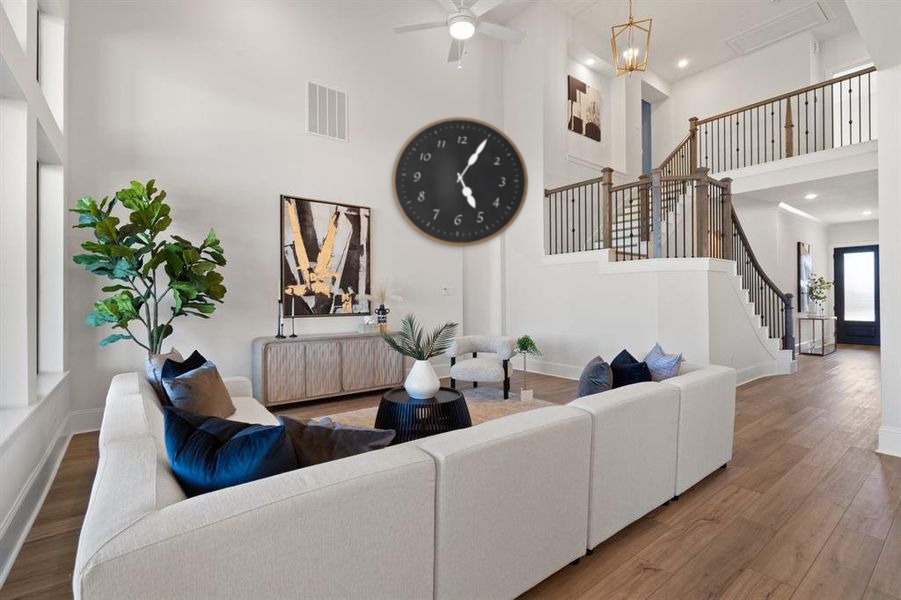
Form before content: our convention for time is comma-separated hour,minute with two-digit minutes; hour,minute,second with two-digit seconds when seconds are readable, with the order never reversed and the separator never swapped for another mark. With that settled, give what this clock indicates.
5,05
